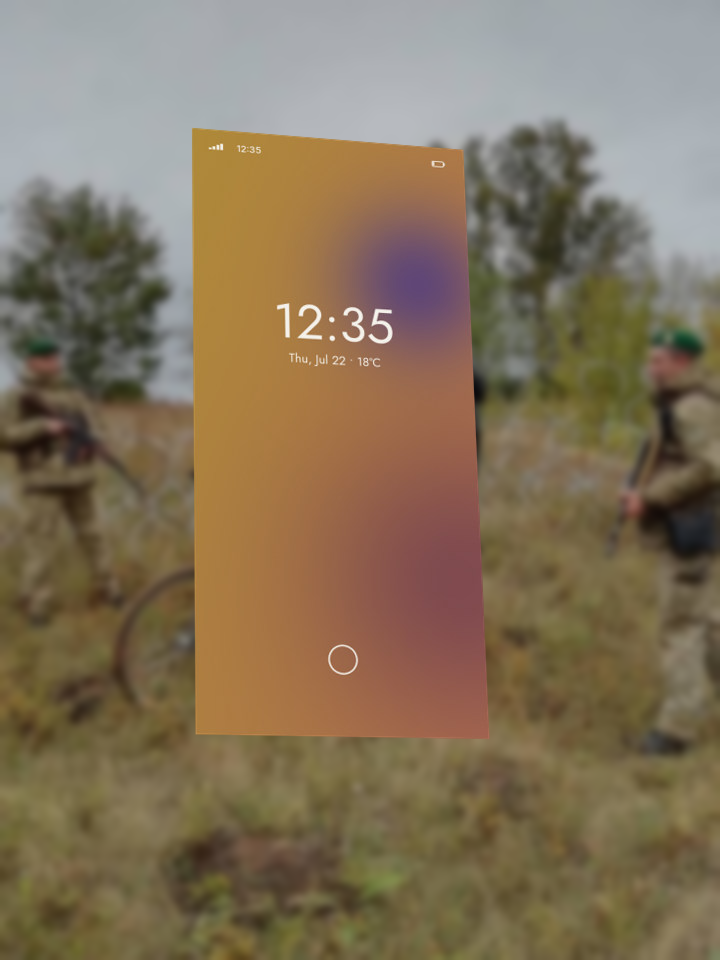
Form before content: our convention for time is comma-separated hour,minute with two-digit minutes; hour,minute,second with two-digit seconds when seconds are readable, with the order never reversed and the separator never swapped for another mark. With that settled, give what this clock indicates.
12,35
